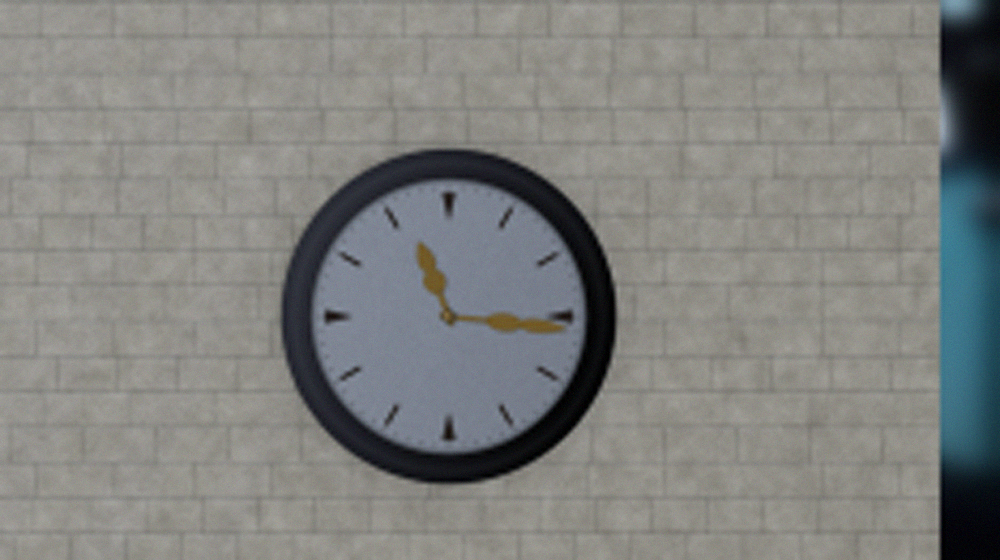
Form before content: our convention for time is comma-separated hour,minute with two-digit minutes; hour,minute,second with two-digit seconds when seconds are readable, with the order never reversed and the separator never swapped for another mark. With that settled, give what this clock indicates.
11,16
